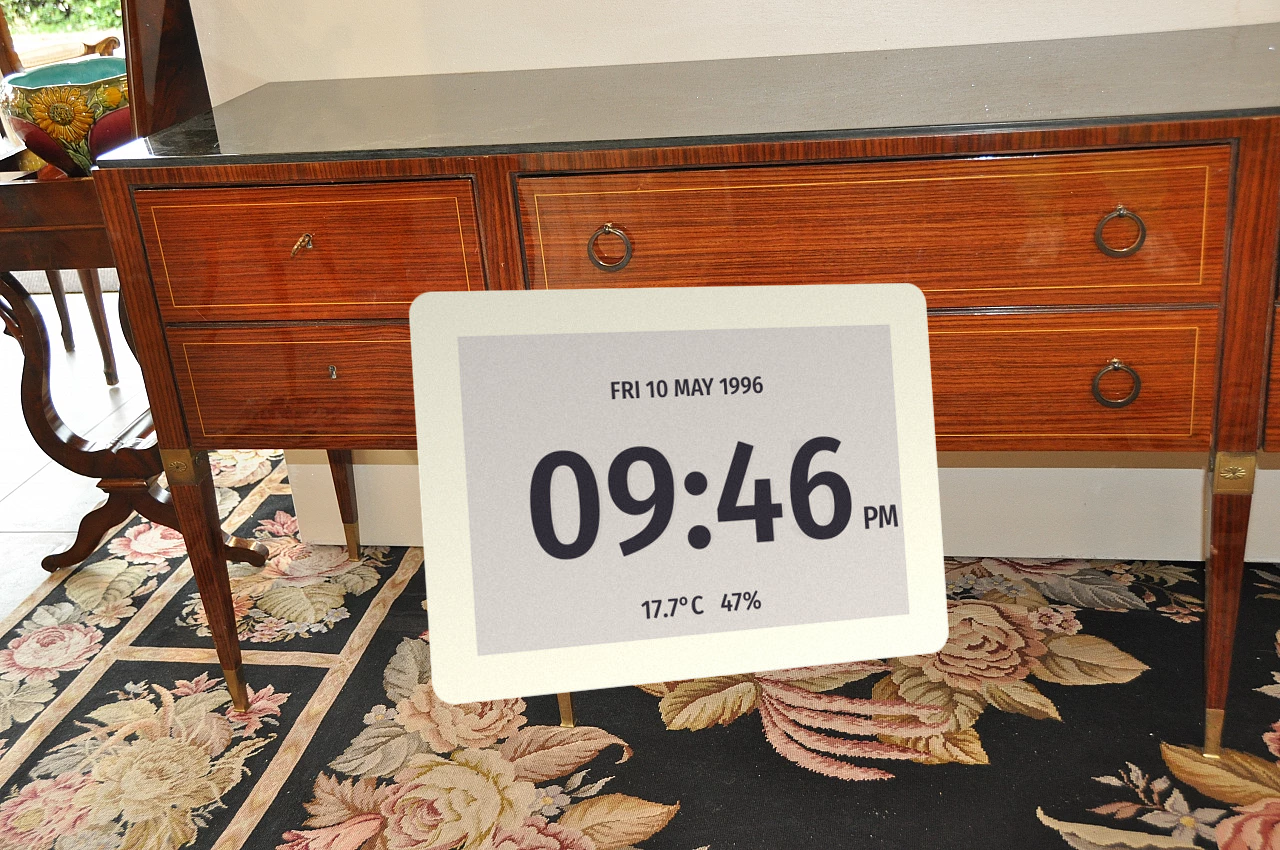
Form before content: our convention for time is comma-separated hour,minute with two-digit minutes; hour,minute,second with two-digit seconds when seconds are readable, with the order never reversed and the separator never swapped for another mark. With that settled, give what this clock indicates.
9,46
